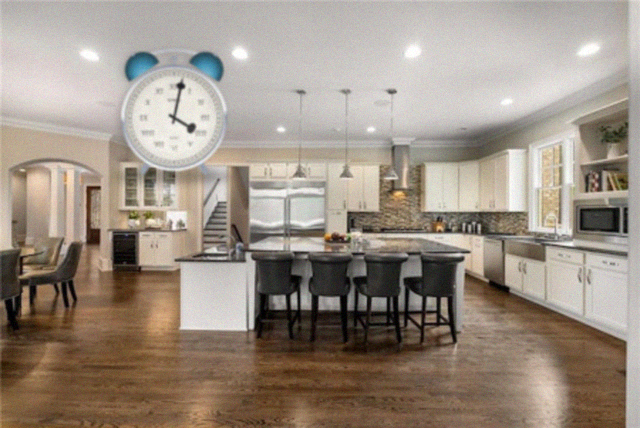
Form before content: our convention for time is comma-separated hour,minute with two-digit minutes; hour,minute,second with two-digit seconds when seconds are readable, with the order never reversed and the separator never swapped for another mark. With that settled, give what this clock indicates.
4,02
